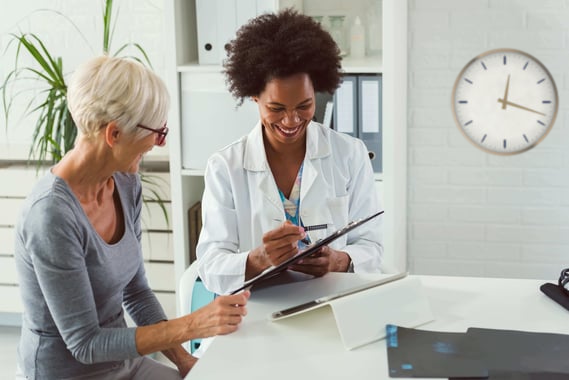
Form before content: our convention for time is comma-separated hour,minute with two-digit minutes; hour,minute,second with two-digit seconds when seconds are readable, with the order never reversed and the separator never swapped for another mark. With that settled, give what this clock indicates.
12,18
